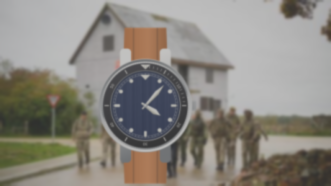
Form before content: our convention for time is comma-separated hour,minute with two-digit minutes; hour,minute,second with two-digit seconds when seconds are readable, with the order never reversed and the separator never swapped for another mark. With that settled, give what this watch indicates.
4,07
